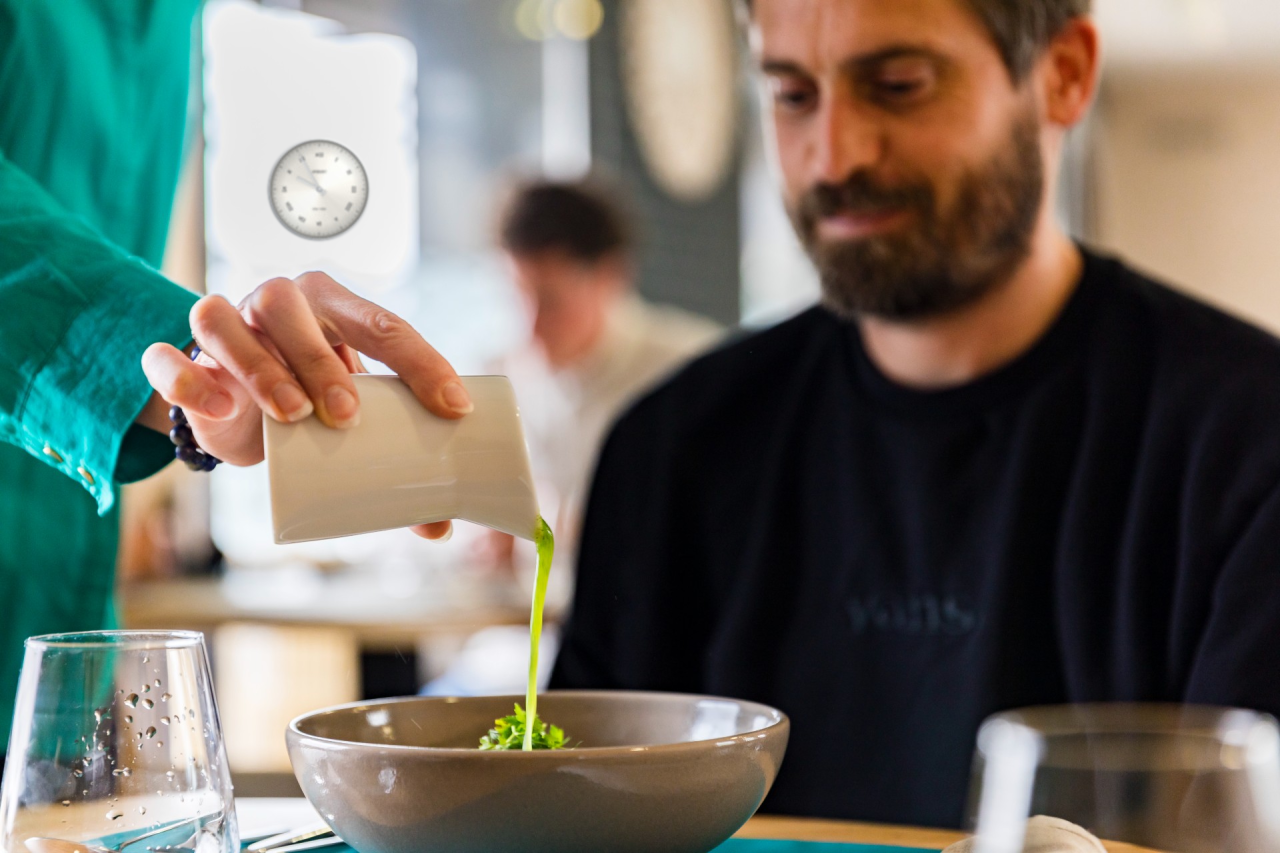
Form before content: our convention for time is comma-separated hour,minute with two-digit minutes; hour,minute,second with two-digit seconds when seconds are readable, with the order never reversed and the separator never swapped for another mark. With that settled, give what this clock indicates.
9,55
